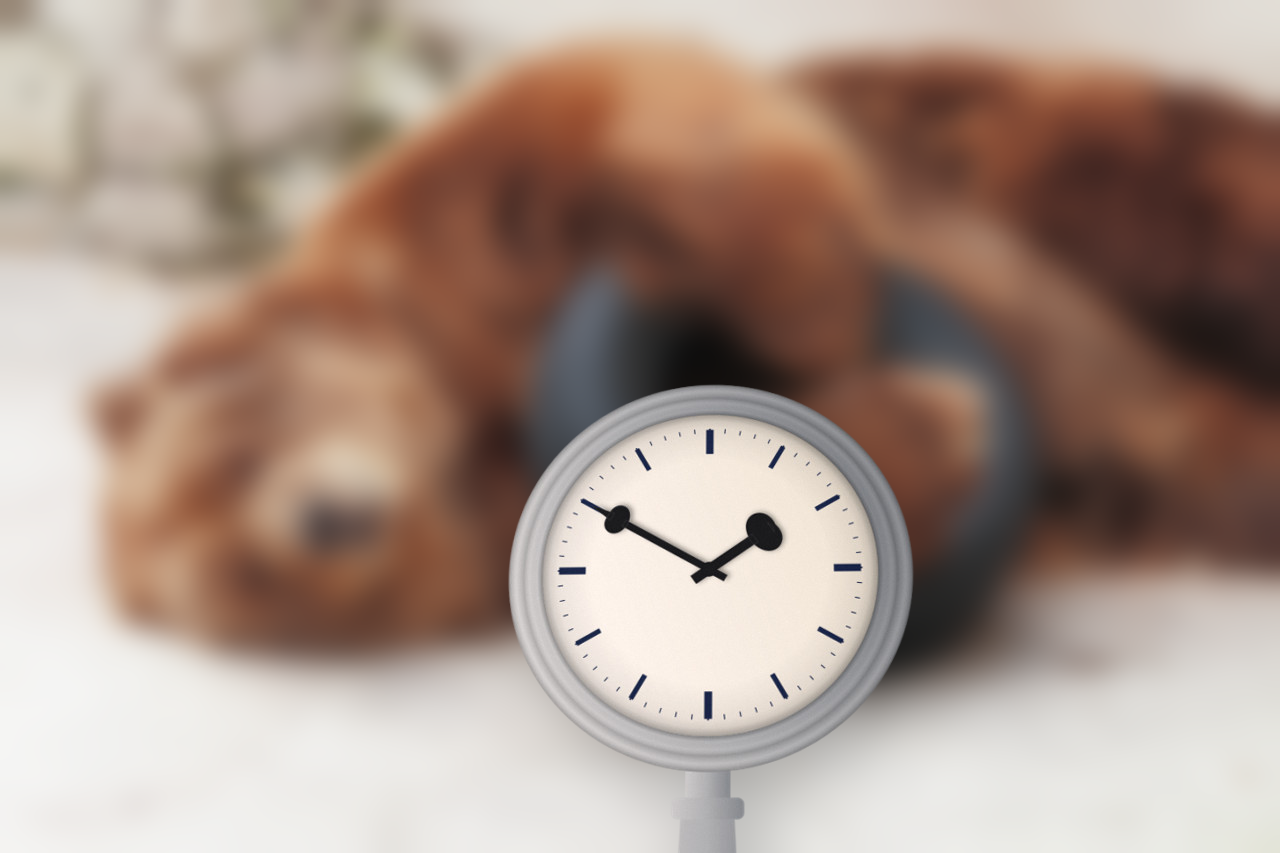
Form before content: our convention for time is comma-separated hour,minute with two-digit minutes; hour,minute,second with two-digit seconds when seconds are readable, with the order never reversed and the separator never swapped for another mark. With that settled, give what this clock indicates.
1,50
